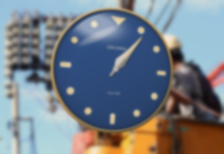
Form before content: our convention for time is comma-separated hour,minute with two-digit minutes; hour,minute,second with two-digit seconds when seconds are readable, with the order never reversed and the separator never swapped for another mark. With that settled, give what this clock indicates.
1,06
